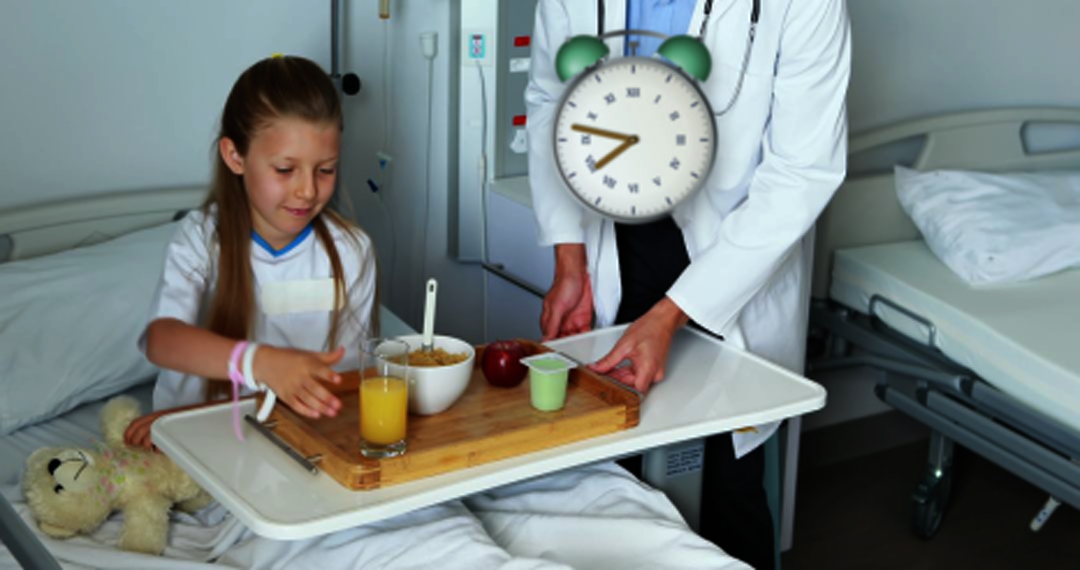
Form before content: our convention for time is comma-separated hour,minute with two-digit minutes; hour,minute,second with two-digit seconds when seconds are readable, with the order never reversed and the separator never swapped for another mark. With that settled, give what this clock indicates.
7,47
